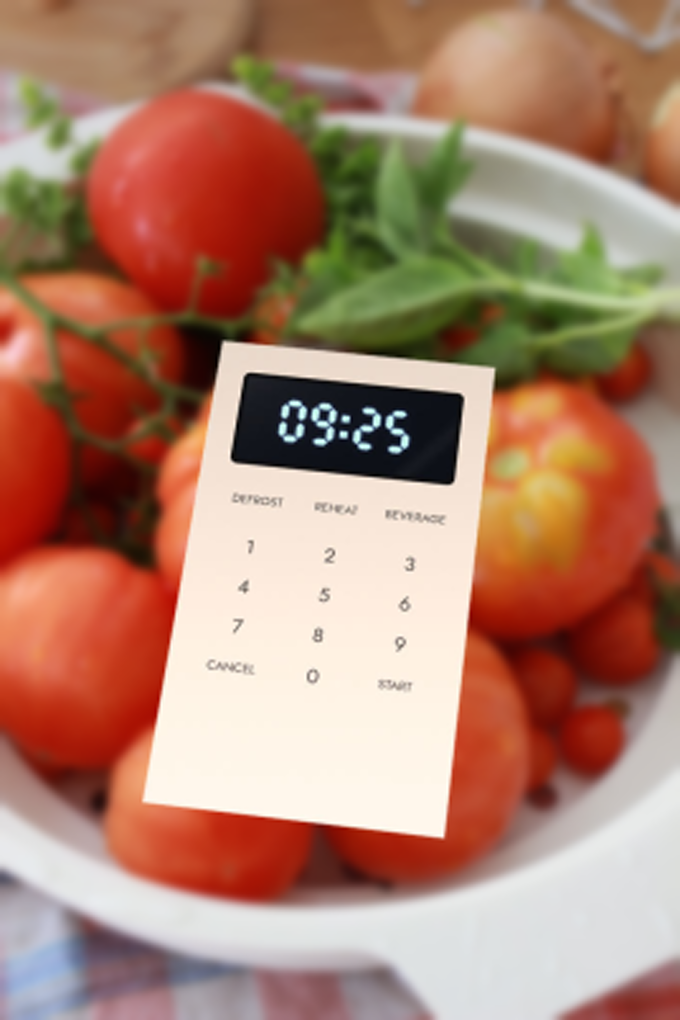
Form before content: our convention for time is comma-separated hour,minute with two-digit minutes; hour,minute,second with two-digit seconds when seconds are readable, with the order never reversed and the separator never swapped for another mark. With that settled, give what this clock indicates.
9,25
